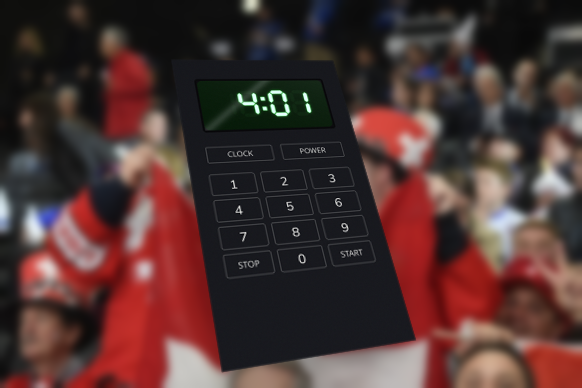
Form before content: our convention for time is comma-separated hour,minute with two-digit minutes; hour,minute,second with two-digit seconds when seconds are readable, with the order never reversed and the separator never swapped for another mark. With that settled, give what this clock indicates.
4,01
